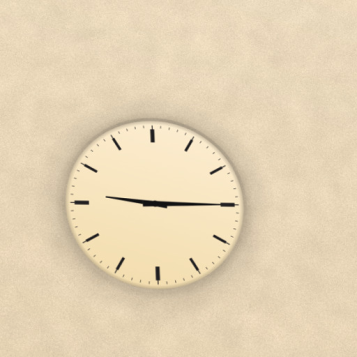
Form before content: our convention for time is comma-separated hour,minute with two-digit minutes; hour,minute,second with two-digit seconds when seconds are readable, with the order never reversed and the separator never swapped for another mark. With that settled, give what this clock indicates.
9,15
